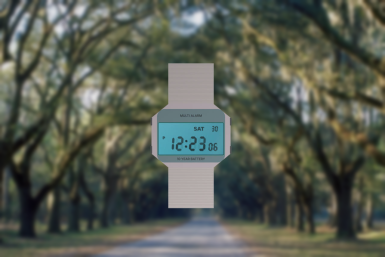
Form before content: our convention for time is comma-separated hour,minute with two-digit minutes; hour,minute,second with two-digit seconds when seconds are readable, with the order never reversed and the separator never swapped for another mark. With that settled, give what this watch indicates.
12,23,06
